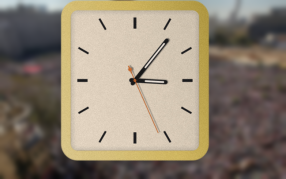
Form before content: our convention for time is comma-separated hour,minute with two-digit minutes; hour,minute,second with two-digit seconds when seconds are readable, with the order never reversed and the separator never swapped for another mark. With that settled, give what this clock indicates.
3,06,26
